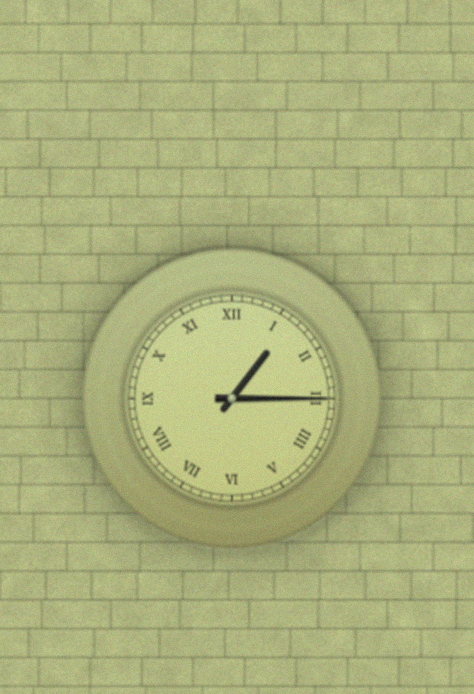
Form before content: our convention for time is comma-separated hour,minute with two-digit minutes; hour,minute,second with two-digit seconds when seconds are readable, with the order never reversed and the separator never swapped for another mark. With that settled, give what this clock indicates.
1,15
